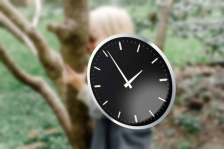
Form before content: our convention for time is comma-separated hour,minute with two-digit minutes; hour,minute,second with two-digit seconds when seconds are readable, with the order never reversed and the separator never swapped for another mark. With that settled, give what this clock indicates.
1,56
